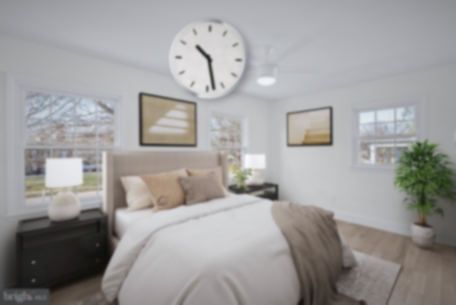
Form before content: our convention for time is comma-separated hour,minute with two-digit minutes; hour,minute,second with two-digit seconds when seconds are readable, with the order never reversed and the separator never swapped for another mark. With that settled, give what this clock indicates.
10,28
